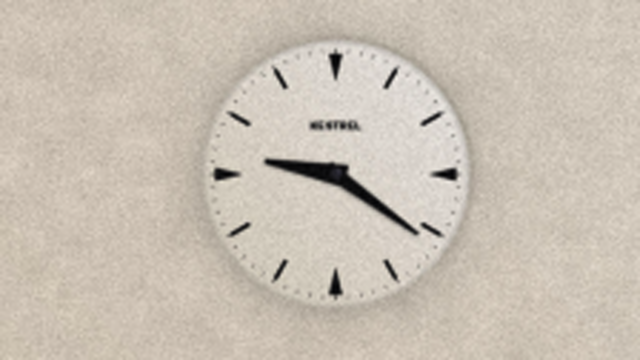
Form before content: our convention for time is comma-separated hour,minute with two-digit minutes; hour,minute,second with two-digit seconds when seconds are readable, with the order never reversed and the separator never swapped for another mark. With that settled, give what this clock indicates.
9,21
